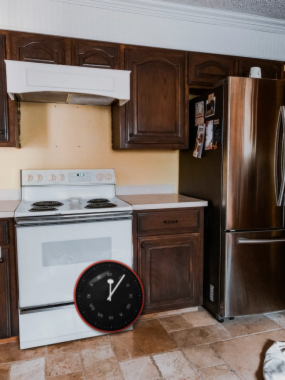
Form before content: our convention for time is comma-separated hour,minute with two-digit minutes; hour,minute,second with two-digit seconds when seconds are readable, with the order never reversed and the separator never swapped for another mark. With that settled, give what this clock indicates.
12,06
